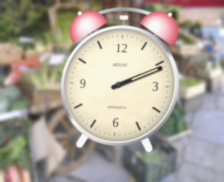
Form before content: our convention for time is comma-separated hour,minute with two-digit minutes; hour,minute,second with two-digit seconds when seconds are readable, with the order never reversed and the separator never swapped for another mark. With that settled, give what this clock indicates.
2,11
